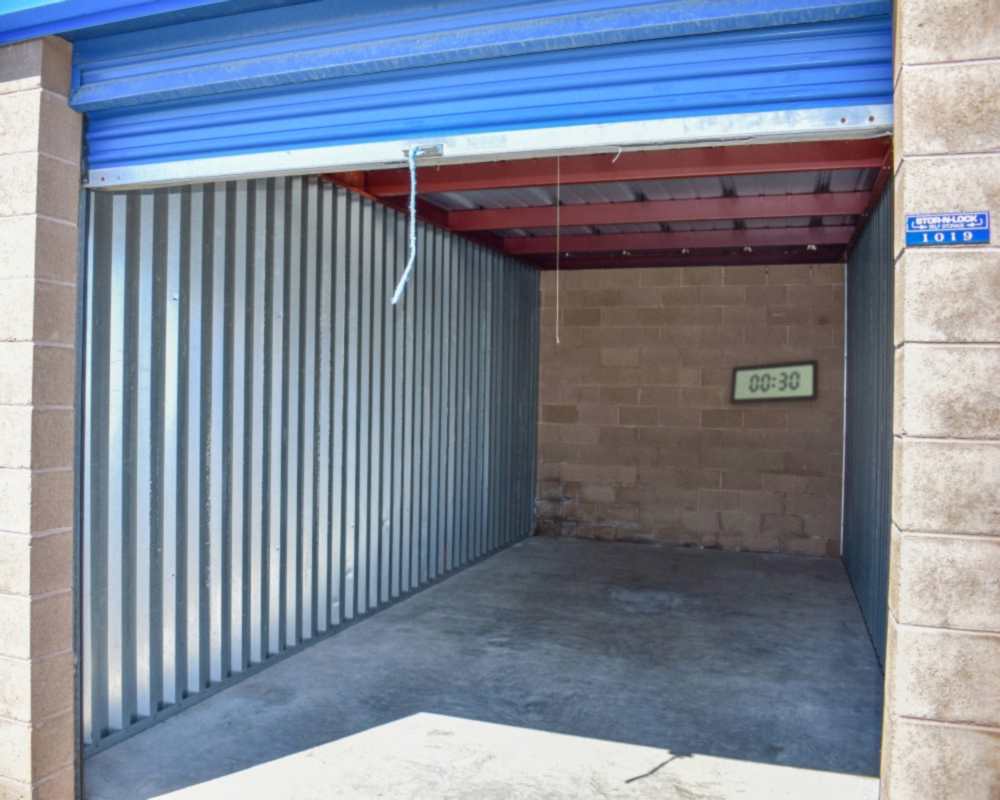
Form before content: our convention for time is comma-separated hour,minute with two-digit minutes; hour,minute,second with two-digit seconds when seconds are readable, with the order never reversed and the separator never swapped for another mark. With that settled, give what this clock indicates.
0,30
